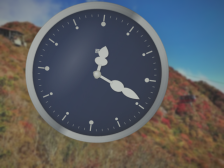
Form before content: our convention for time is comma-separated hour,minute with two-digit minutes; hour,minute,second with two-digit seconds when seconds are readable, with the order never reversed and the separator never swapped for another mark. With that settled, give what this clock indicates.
12,19
